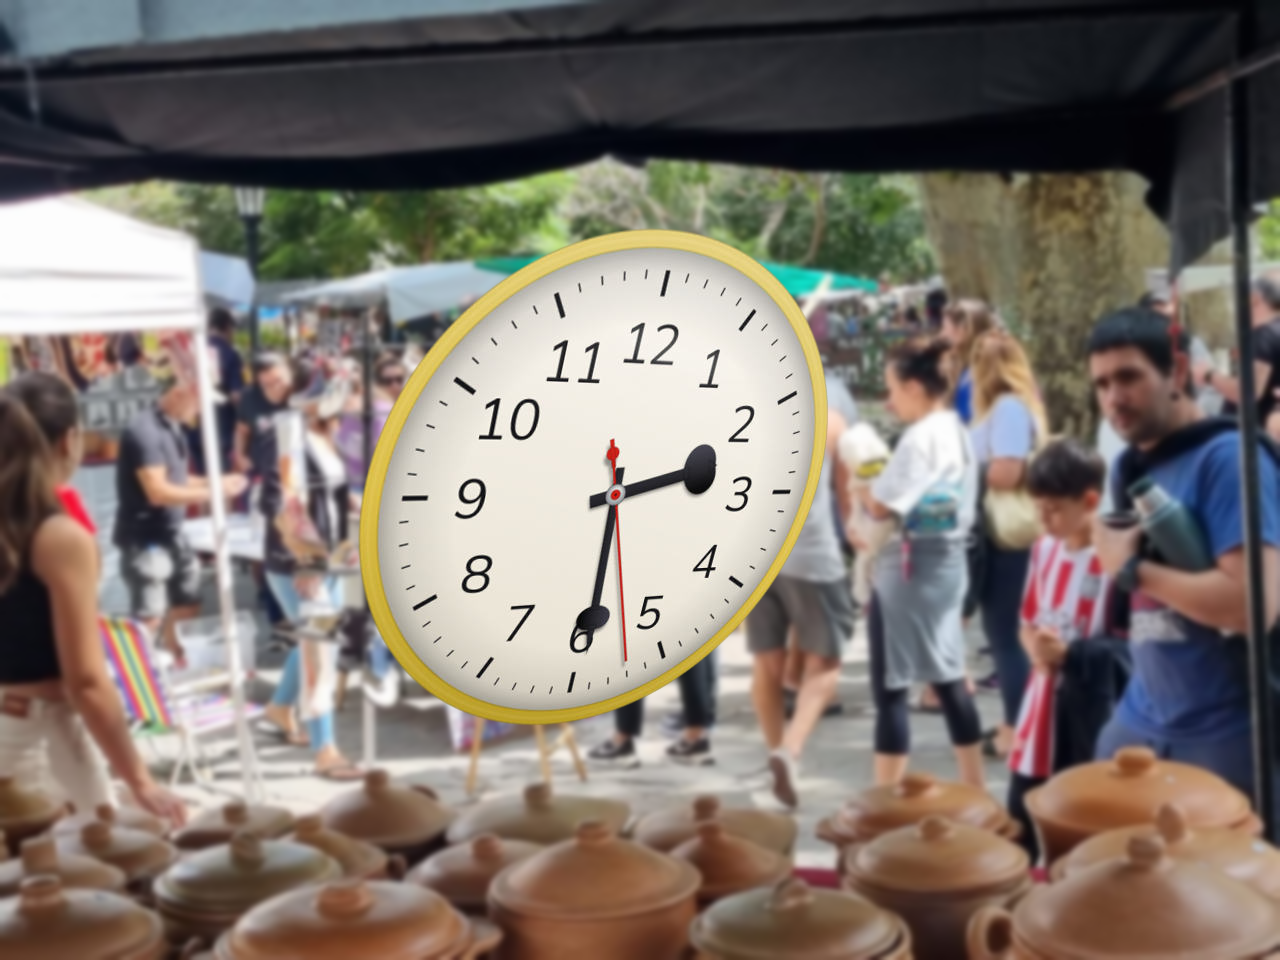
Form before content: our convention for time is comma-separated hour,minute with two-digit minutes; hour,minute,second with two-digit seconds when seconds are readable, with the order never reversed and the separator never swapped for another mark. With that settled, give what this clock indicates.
2,29,27
